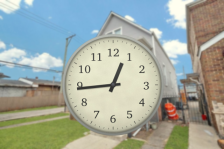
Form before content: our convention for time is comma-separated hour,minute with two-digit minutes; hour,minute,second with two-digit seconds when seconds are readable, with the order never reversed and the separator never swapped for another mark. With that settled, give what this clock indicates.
12,44
